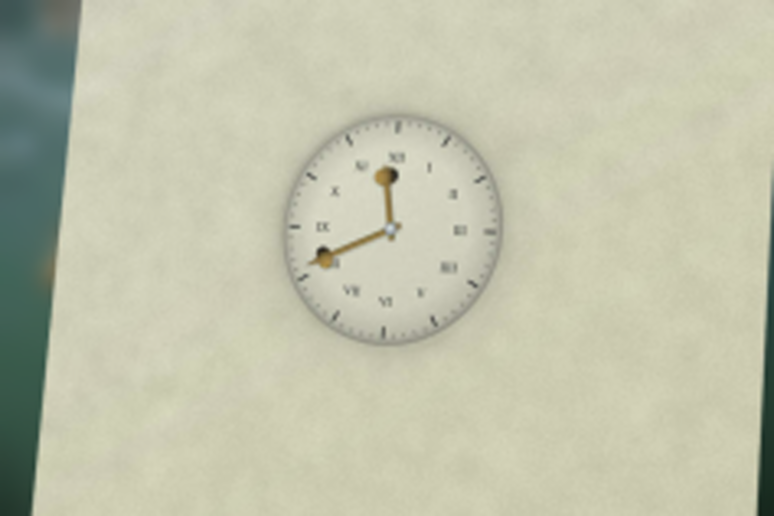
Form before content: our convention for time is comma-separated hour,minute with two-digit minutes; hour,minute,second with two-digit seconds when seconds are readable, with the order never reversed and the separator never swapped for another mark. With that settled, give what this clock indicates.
11,41
